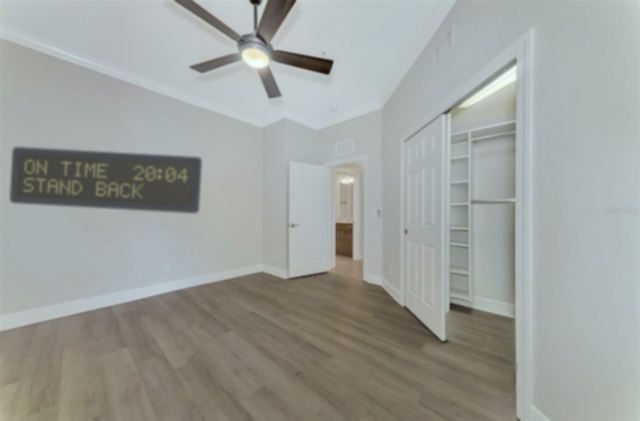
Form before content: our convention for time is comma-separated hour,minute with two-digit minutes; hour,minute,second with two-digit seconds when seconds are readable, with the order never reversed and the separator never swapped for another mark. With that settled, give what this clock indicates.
20,04
